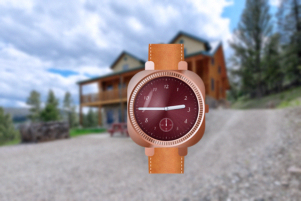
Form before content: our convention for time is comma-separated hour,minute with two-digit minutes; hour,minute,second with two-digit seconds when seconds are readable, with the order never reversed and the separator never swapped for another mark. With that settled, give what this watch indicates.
2,45
